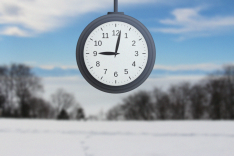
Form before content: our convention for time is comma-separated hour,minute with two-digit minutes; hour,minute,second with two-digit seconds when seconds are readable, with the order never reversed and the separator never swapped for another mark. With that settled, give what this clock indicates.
9,02
